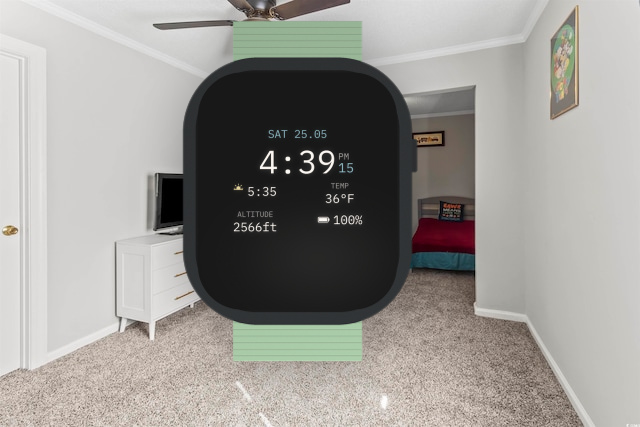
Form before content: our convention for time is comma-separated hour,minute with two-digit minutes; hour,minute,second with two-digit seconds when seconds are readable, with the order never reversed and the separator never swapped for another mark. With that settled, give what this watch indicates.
4,39,15
